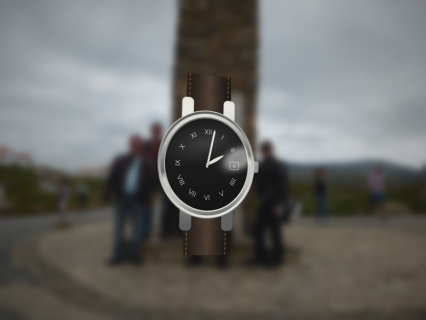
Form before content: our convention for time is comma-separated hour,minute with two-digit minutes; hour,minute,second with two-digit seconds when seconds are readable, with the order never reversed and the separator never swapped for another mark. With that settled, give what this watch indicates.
2,02
